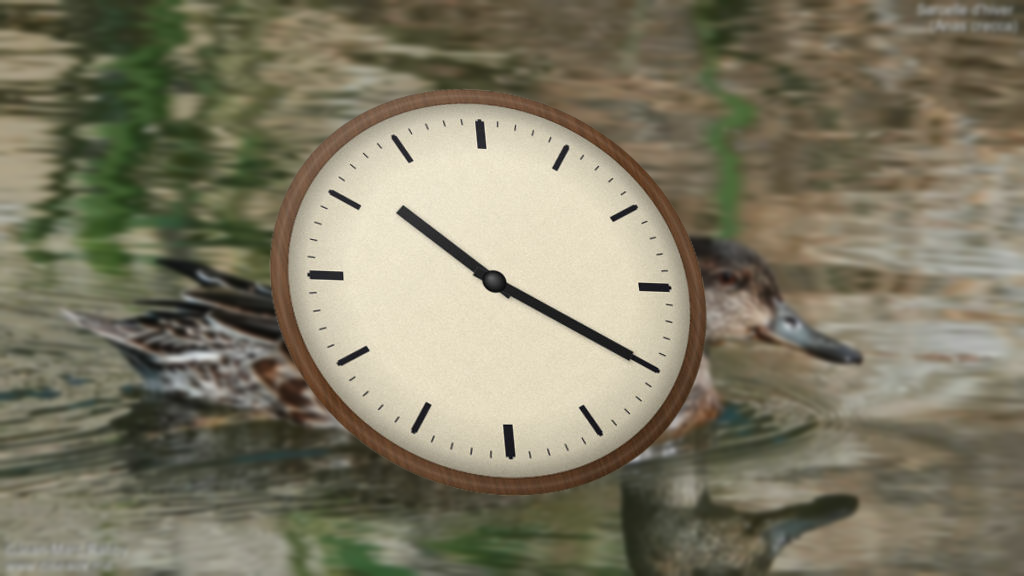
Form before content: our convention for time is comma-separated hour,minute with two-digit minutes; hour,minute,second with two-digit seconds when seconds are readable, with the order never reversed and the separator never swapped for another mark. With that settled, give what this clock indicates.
10,20
